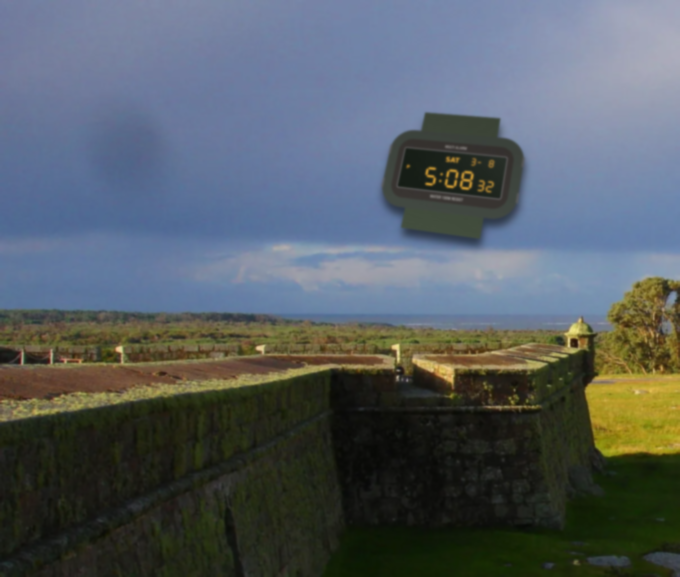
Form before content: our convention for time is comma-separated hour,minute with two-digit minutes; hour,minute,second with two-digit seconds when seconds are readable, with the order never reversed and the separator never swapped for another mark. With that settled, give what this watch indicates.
5,08
